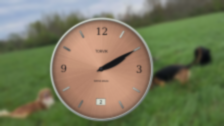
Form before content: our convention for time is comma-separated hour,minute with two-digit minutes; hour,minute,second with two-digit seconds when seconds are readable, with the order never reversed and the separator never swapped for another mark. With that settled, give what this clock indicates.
2,10
